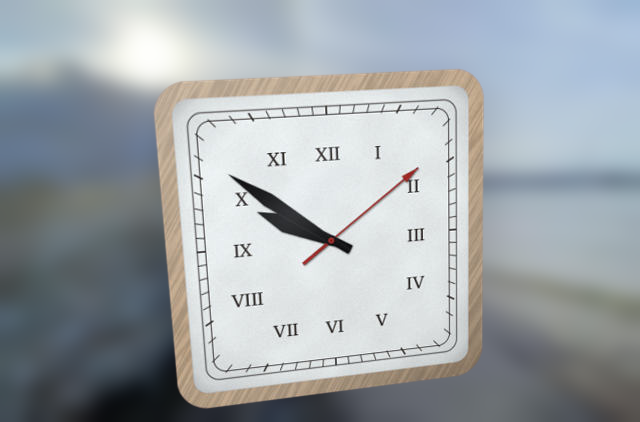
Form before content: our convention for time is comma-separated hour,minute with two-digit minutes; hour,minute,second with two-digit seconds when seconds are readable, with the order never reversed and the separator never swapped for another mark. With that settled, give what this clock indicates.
9,51,09
